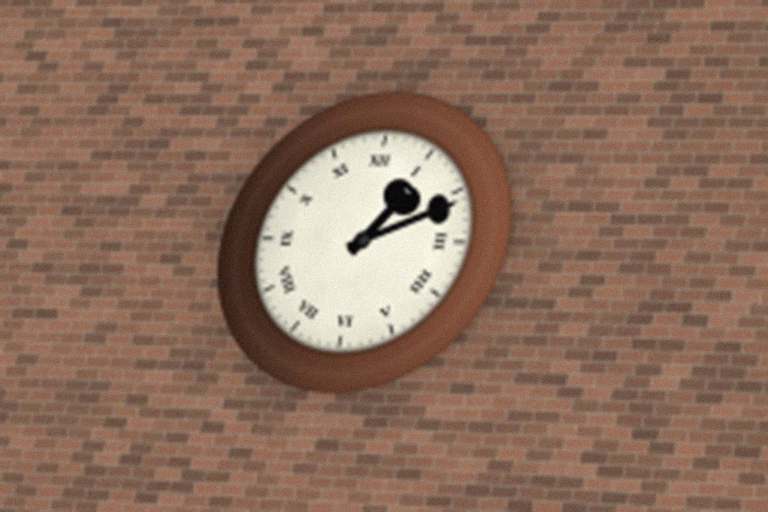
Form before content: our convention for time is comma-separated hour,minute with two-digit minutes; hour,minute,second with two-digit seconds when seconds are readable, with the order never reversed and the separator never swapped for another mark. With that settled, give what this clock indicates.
1,11
